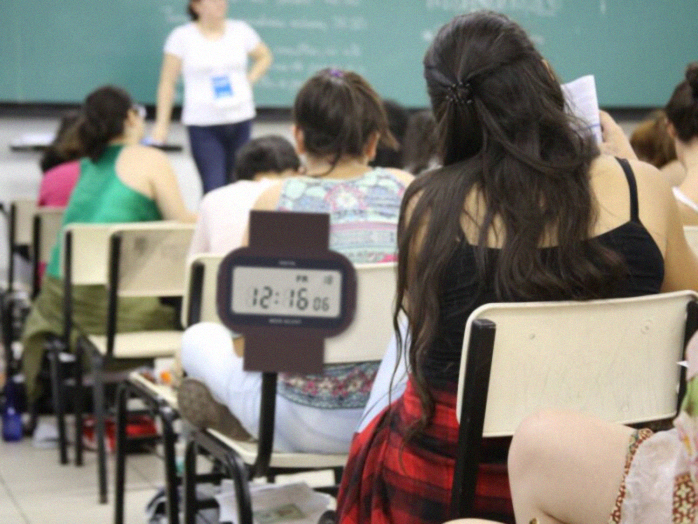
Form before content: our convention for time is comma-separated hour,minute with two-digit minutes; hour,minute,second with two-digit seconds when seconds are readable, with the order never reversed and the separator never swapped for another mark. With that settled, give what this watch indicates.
12,16,06
